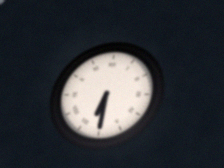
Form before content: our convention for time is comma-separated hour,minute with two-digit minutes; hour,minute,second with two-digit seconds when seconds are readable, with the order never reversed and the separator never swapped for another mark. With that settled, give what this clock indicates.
6,30
